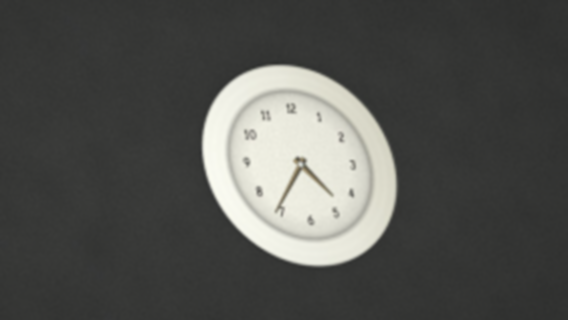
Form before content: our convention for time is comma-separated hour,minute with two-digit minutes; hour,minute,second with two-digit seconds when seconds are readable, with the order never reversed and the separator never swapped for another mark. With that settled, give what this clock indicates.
4,36
